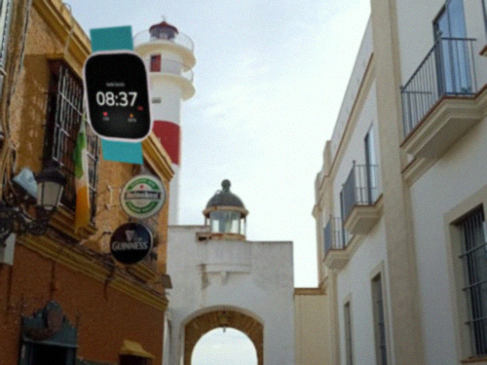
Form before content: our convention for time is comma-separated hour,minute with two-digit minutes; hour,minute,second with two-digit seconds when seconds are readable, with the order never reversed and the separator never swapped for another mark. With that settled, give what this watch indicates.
8,37
